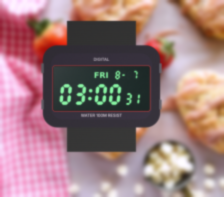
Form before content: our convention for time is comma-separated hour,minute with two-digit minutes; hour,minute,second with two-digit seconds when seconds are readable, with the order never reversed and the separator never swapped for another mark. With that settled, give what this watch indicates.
3,00,31
